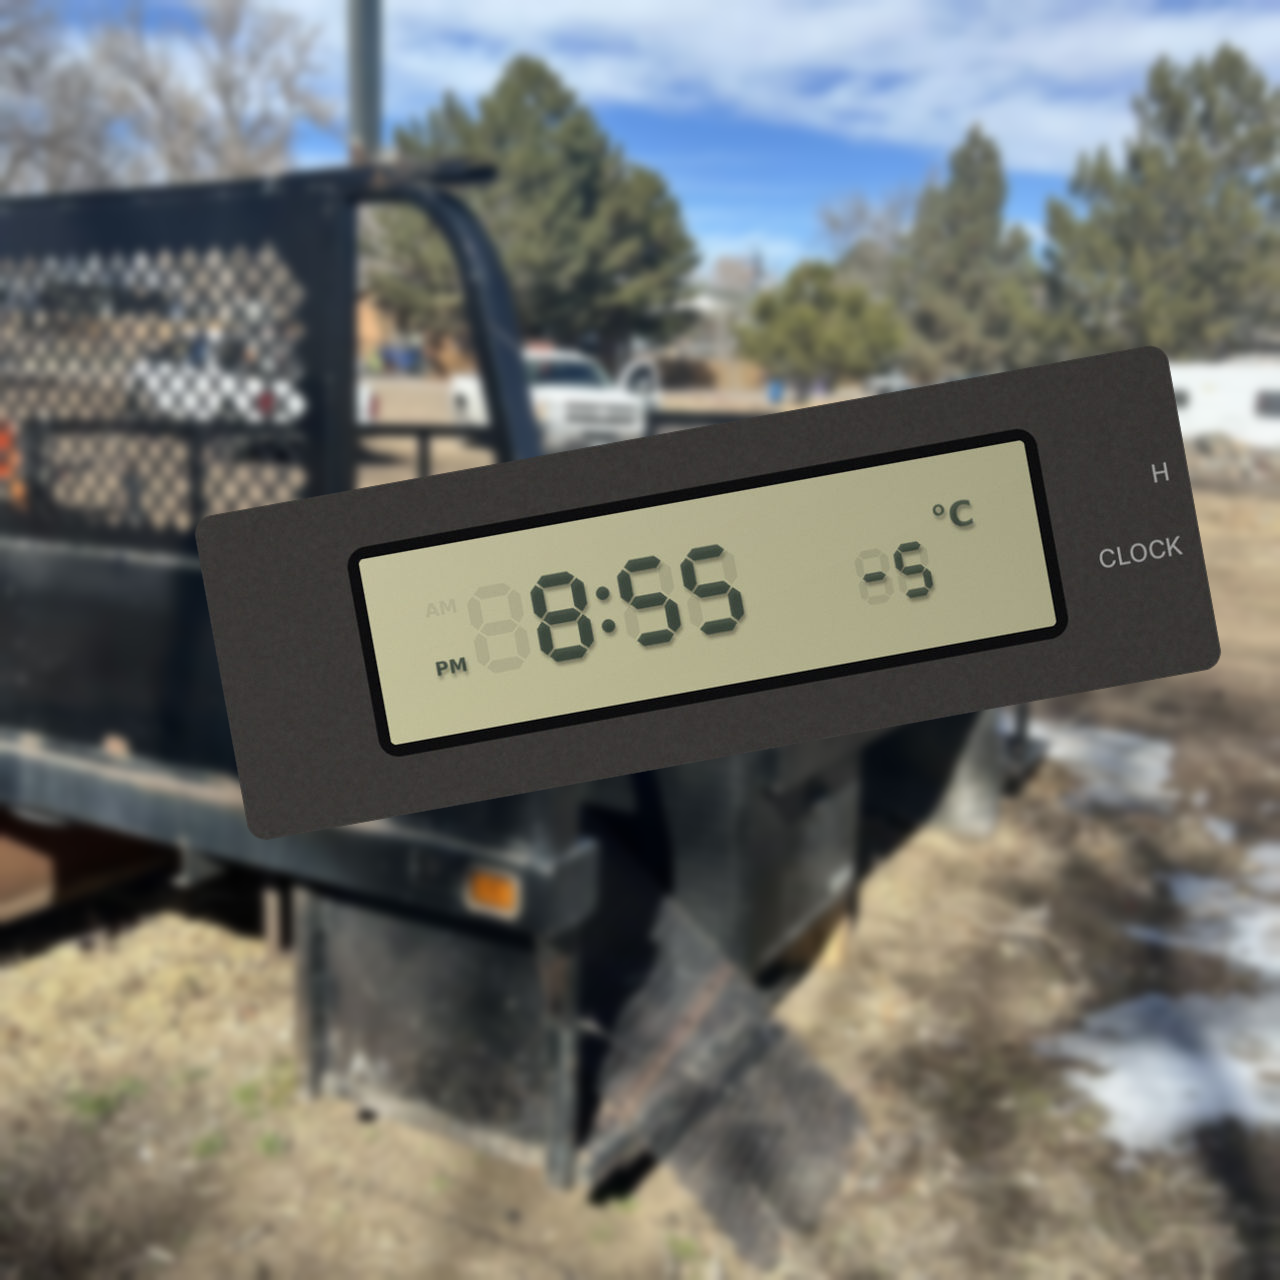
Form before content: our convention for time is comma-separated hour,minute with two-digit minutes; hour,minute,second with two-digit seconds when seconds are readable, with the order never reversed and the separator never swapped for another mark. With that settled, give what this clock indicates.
8,55
